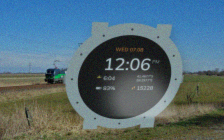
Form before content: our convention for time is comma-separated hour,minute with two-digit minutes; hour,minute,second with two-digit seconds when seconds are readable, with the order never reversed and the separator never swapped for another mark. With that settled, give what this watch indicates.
12,06
